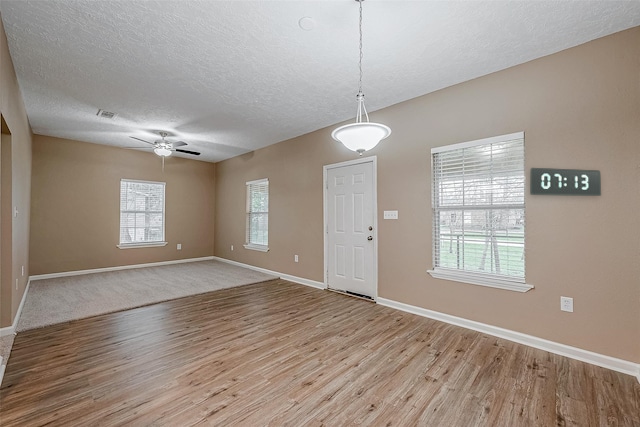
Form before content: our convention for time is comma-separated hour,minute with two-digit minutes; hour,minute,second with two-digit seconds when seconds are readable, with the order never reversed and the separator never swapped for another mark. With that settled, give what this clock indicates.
7,13
